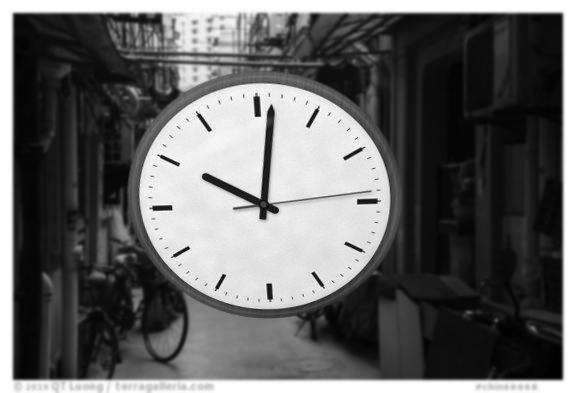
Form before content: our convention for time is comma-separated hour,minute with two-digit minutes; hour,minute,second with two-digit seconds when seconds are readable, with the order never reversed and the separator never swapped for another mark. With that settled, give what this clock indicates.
10,01,14
